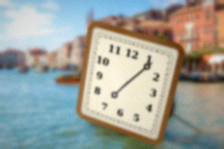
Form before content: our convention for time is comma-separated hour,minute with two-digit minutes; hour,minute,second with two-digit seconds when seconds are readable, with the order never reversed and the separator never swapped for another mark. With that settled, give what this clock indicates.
7,06
